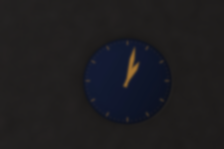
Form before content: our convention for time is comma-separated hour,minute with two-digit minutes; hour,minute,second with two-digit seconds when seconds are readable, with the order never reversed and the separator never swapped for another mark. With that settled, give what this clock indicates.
1,02
